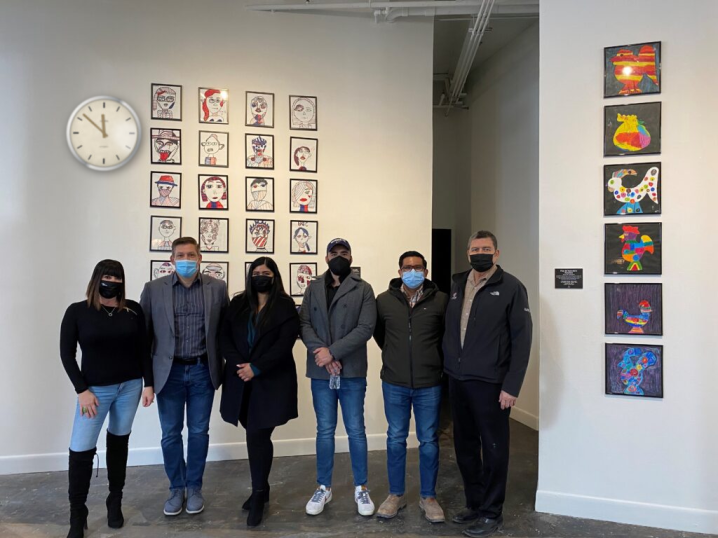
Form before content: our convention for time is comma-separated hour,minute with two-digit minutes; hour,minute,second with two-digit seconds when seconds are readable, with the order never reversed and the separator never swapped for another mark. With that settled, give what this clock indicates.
11,52
